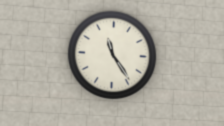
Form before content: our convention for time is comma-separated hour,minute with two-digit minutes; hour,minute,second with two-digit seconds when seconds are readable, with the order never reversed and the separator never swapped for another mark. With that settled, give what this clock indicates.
11,24
